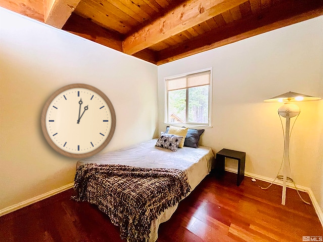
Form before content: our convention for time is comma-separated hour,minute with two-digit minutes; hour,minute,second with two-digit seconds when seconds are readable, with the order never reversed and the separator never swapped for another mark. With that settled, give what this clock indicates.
1,01
